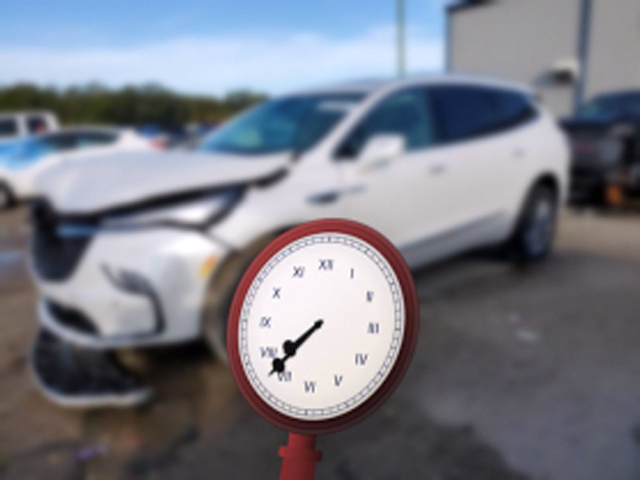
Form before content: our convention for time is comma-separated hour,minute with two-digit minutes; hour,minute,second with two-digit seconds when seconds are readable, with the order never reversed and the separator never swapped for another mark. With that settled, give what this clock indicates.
7,37
